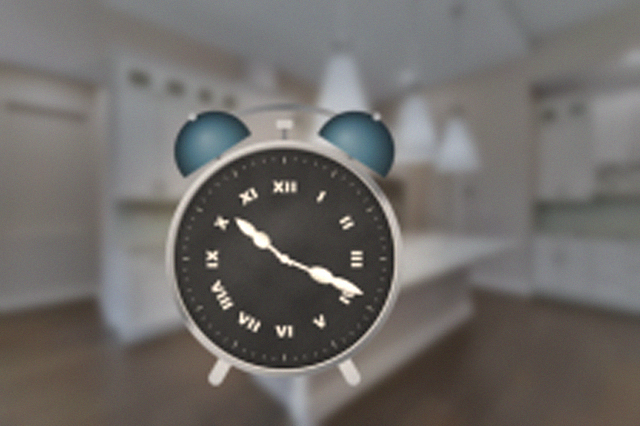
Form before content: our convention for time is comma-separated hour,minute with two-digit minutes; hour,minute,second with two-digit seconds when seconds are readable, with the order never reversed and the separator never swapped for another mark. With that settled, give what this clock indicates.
10,19
